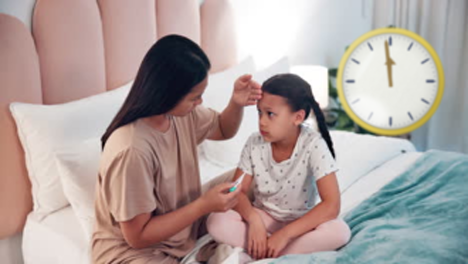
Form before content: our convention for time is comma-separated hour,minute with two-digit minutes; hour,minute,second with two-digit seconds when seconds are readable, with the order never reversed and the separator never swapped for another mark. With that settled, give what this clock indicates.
11,59
